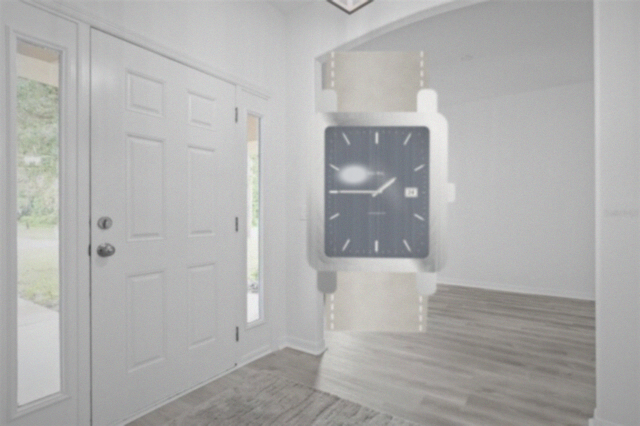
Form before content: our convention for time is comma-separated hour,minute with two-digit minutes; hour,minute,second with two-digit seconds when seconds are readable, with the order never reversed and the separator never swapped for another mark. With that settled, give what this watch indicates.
1,45
